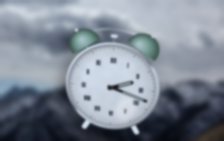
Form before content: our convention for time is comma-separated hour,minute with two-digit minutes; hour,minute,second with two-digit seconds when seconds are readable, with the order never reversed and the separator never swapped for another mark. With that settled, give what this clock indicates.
2,18
